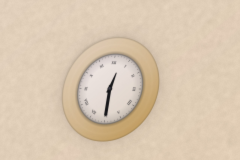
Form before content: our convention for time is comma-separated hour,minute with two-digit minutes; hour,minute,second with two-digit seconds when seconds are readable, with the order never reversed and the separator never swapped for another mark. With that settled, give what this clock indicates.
12,30
